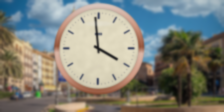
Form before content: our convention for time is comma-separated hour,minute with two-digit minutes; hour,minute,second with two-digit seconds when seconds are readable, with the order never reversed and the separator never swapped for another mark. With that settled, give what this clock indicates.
3,59
